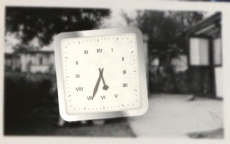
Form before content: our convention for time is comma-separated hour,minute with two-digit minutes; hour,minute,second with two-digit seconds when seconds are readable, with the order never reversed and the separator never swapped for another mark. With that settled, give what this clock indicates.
5,34
